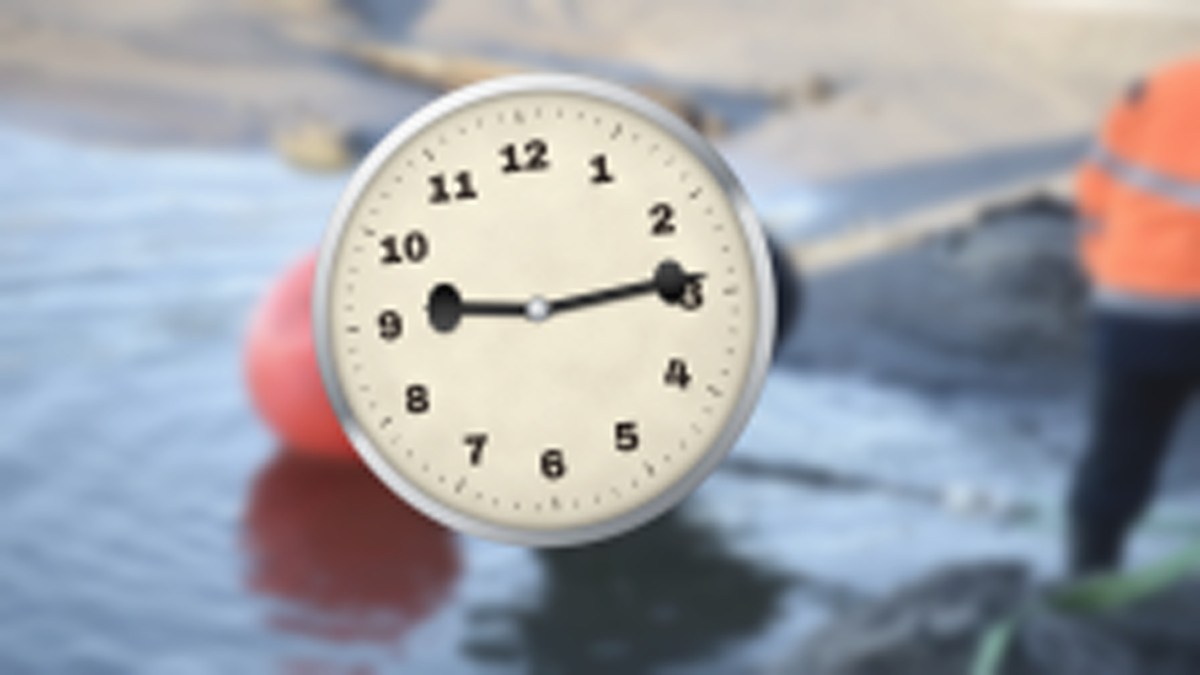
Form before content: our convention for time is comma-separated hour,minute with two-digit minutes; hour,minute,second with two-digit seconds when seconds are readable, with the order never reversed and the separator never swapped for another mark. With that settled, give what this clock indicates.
9,14
